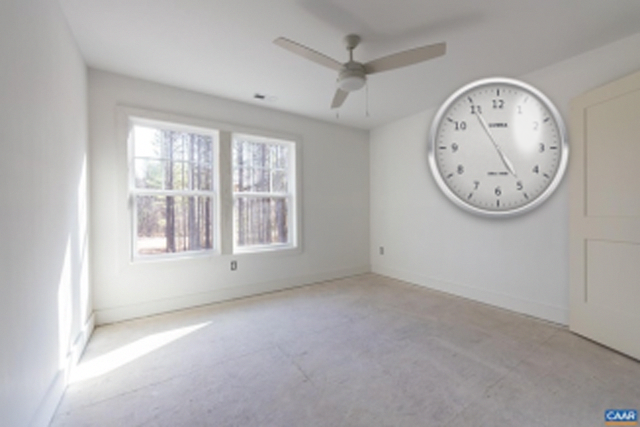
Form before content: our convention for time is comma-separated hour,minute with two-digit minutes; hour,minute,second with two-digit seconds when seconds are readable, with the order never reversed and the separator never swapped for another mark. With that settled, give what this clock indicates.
4,55
